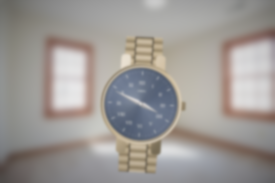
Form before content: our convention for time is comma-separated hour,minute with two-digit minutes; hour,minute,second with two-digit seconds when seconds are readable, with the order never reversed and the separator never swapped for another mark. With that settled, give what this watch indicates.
3,49
